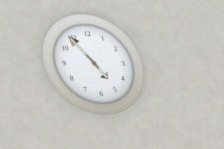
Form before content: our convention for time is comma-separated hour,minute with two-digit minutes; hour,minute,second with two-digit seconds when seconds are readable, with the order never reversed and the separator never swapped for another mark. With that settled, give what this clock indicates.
4,54
